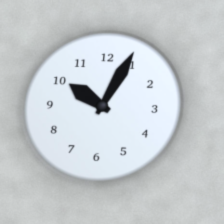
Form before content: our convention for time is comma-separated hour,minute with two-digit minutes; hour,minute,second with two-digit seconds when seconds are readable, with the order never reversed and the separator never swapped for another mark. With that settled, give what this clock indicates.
10,04
